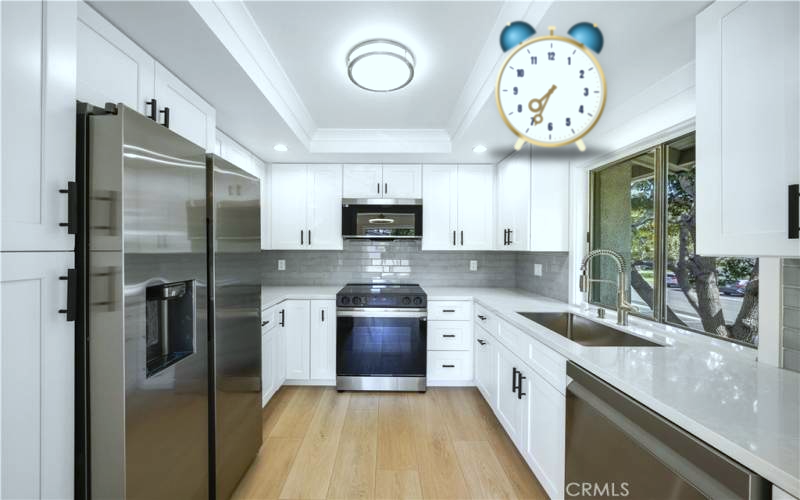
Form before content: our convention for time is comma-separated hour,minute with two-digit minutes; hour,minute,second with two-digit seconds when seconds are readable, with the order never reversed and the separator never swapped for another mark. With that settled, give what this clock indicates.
7,34
